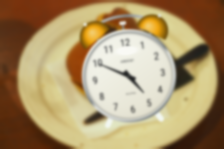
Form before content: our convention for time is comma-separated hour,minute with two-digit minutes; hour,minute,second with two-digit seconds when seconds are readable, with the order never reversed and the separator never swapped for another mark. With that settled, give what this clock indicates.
4,50
